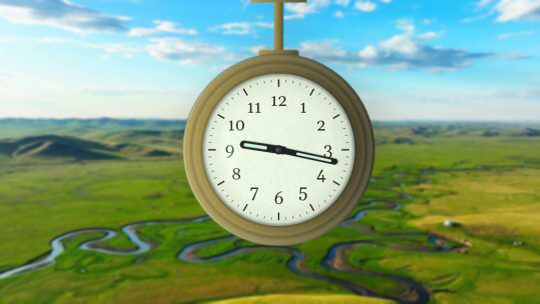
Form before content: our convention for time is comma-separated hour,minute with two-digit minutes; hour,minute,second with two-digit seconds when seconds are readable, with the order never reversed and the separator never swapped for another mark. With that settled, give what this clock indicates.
9,17
